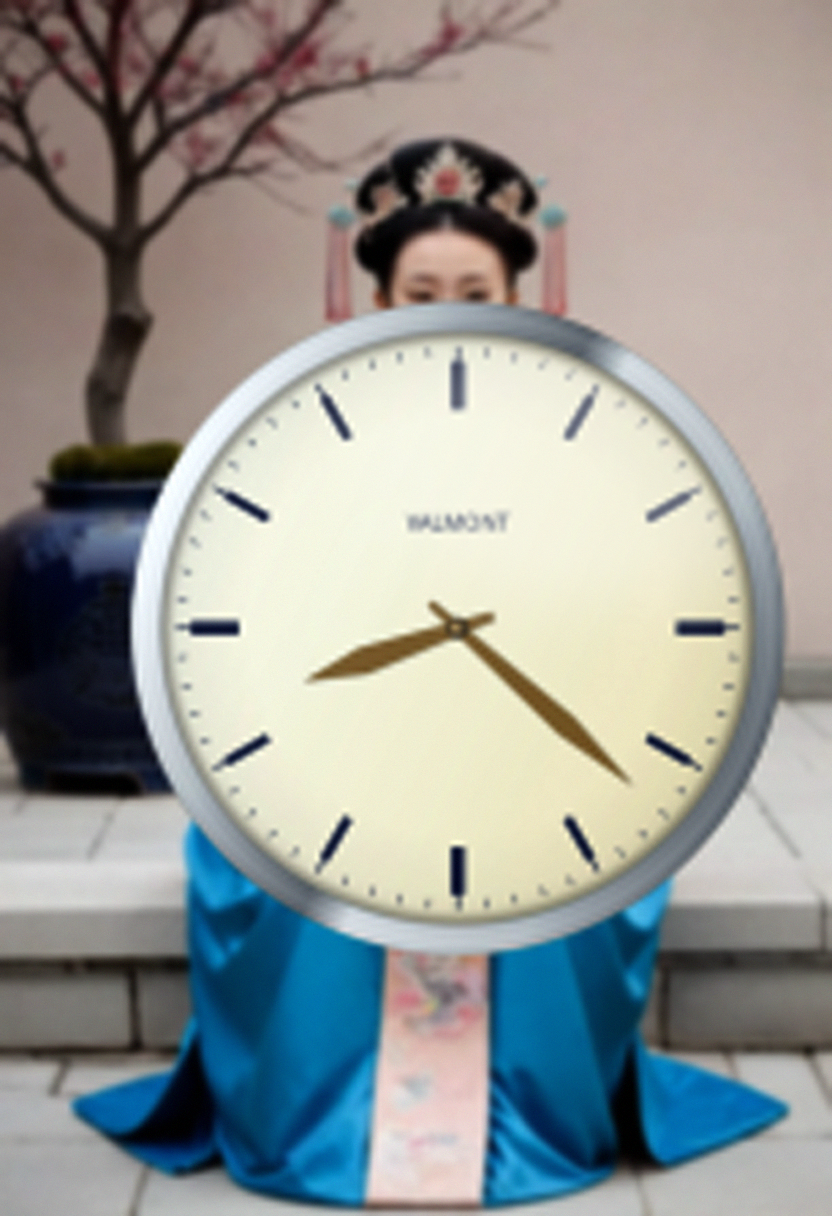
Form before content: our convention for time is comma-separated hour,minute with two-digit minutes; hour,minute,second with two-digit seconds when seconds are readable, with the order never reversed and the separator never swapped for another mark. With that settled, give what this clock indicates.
8,22
